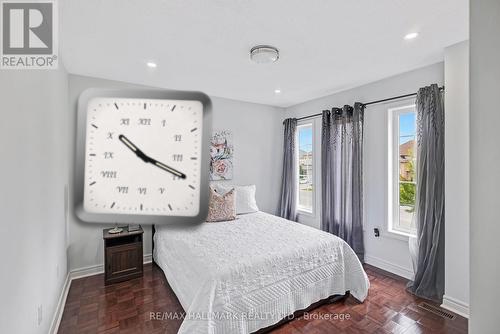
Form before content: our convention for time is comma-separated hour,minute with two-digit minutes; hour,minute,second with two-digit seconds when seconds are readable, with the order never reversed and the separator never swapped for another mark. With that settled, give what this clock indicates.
10,19
